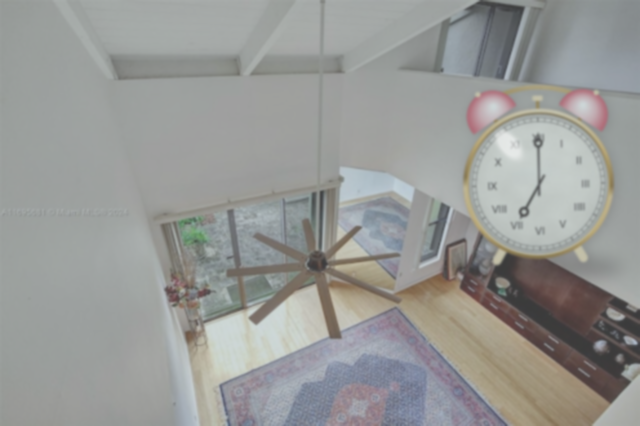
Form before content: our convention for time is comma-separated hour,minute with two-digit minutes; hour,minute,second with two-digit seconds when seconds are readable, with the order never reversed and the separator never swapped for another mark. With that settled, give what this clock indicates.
7,00
